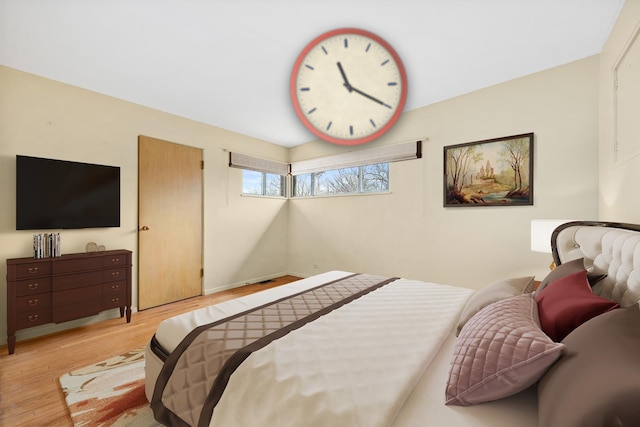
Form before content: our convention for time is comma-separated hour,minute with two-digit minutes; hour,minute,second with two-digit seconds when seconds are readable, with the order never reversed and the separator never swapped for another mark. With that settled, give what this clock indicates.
11,20
